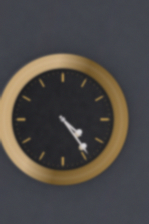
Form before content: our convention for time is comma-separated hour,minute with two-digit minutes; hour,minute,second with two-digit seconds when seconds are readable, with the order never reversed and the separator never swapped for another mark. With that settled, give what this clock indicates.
4,24
